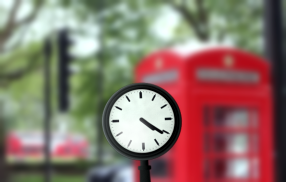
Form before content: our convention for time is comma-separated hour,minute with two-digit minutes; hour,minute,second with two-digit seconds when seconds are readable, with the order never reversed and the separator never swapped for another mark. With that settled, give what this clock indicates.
4,21
